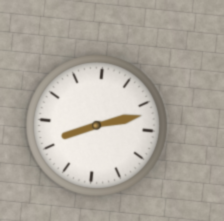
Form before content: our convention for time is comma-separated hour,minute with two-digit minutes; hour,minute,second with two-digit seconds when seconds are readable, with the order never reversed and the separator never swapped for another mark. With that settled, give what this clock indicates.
8,12
